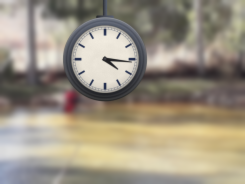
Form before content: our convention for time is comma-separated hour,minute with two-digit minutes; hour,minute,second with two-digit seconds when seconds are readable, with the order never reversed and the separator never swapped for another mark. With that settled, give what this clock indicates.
4,16
